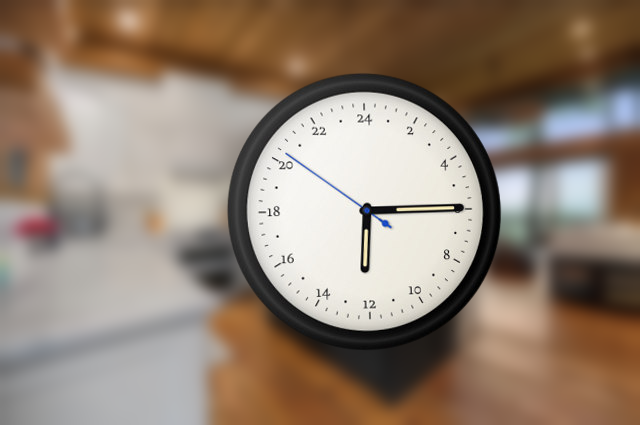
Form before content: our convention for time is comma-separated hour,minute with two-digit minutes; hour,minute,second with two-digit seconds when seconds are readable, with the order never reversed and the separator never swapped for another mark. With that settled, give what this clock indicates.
12,14,51
